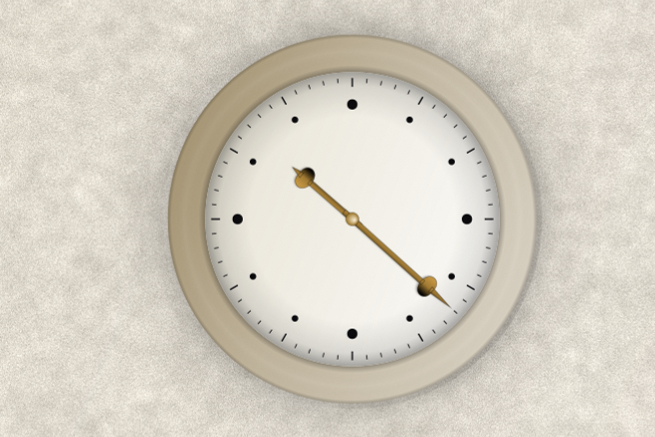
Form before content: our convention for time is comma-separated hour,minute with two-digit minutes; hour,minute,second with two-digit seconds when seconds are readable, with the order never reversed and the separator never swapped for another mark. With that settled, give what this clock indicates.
10,22
